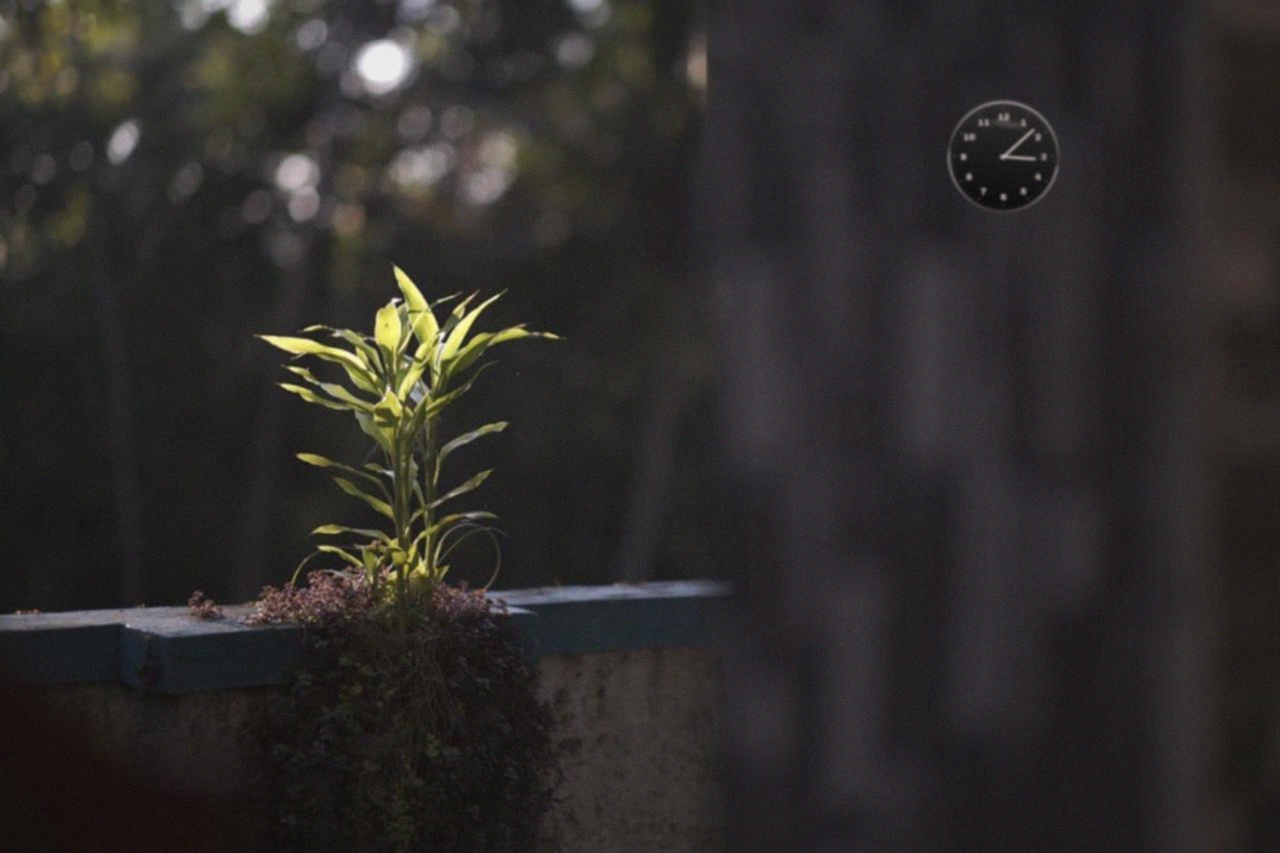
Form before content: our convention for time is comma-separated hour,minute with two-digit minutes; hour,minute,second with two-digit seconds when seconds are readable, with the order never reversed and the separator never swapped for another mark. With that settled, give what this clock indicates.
3,08
